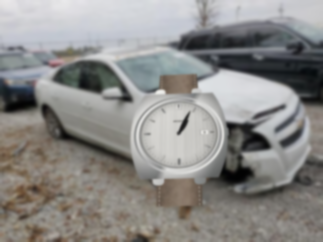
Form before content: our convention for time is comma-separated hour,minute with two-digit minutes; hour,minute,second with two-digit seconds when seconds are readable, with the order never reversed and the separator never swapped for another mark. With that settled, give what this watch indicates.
1,04
